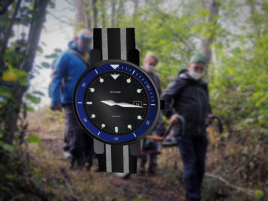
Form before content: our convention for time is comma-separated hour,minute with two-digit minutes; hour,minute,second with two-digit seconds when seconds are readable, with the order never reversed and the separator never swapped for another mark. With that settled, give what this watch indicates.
9,16
